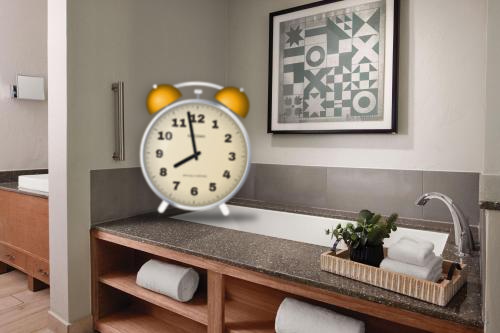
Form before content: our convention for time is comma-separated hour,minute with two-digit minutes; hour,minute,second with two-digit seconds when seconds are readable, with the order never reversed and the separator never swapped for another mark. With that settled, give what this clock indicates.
7,58
